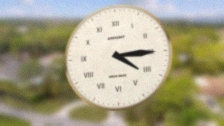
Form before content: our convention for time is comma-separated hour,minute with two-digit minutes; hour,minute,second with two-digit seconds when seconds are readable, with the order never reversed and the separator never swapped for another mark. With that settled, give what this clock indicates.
4,15
